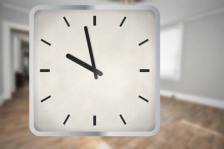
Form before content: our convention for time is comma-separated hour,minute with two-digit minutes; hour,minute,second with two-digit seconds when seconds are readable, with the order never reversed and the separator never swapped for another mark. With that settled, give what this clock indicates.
9,58
